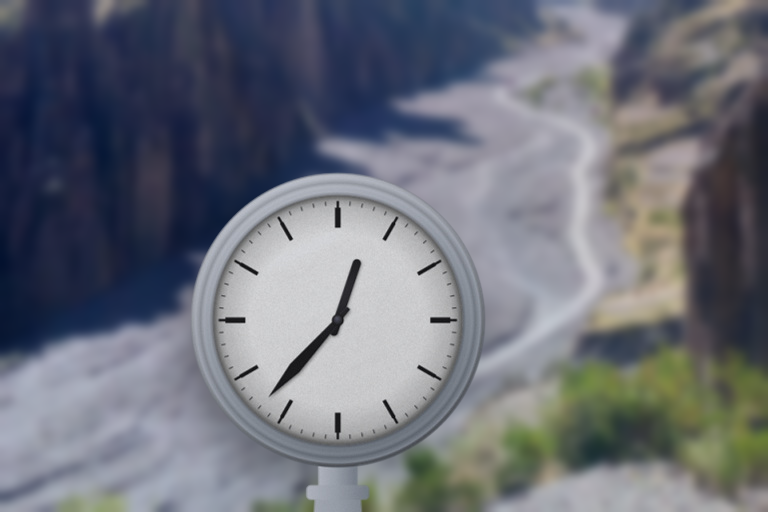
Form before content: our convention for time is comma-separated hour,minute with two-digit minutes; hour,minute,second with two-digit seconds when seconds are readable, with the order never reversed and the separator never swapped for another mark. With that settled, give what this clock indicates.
12,37
